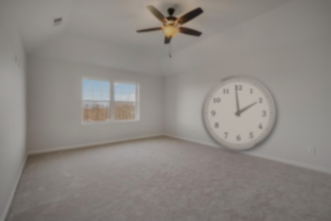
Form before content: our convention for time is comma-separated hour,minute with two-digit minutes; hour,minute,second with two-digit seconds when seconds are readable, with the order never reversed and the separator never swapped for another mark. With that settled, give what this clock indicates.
1,59
